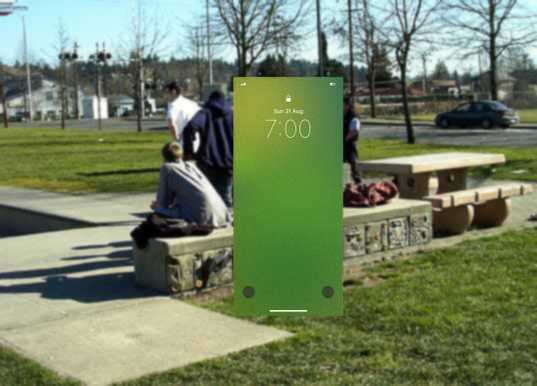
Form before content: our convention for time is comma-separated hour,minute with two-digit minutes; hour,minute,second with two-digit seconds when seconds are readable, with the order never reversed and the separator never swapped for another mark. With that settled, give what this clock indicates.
7,00
